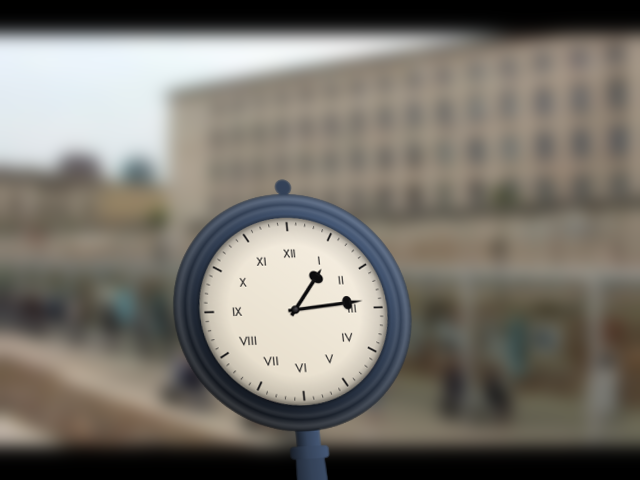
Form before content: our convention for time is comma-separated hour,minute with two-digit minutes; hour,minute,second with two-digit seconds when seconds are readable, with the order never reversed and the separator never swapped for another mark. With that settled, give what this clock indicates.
1,14
